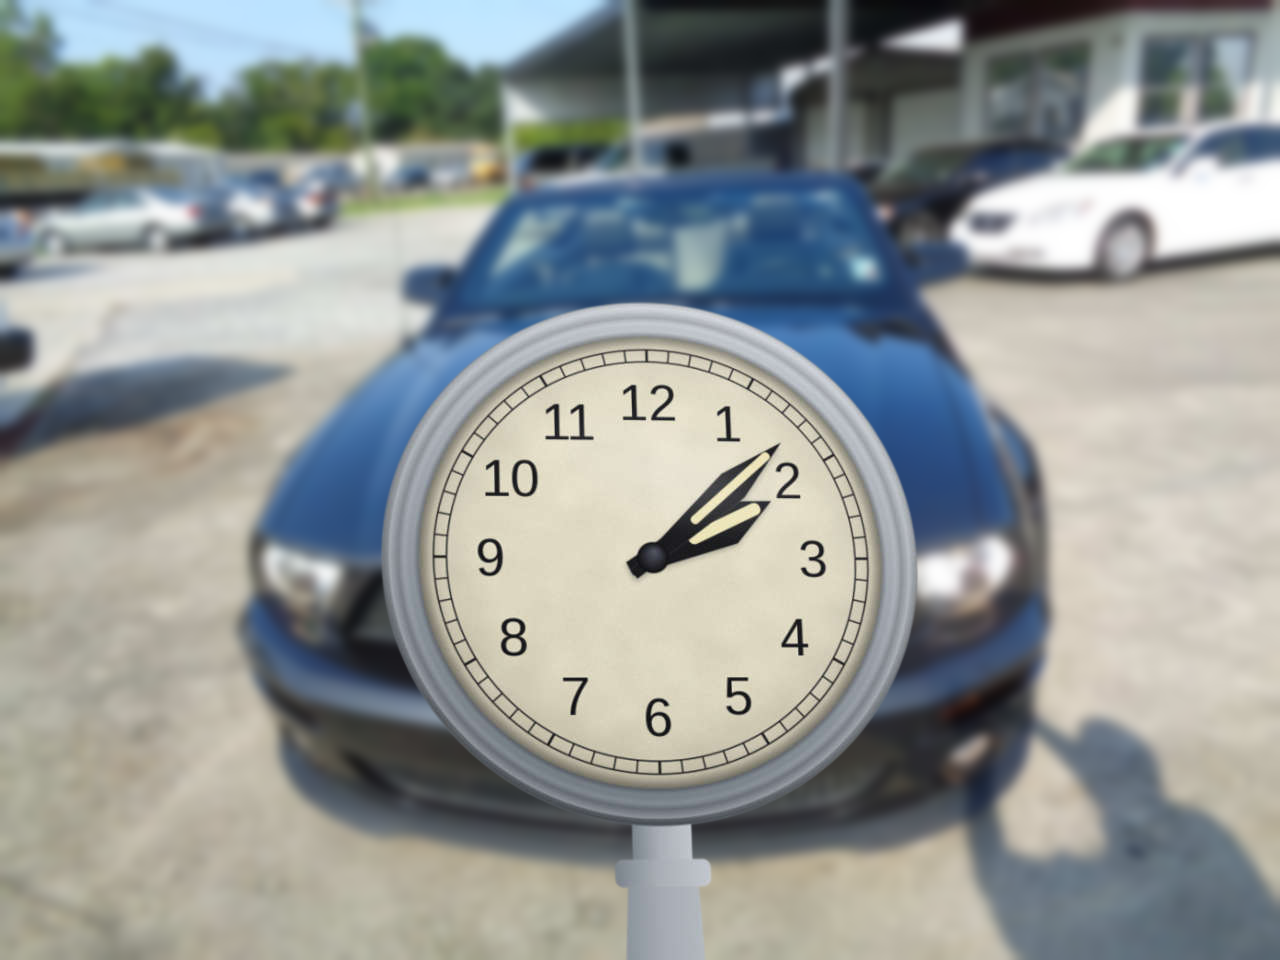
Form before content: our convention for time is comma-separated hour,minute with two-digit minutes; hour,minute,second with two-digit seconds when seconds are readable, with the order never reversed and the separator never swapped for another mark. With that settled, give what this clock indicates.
2,08
